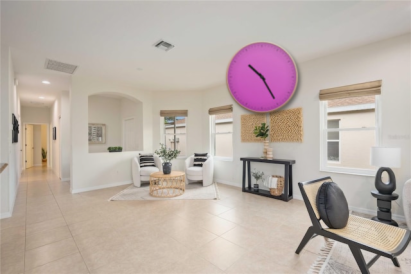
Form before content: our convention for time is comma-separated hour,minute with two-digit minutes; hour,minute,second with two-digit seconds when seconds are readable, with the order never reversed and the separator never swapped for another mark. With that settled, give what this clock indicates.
10,25
